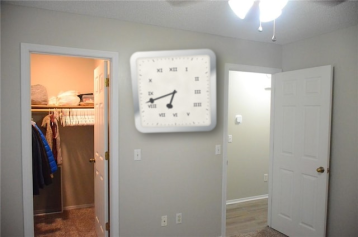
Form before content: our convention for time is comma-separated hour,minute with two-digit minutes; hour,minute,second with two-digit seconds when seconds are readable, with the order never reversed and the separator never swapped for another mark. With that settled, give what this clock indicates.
6,42
